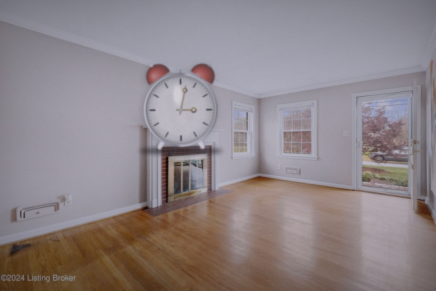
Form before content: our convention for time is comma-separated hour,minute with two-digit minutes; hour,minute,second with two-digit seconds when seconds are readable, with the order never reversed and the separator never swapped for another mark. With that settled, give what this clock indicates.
3,02
